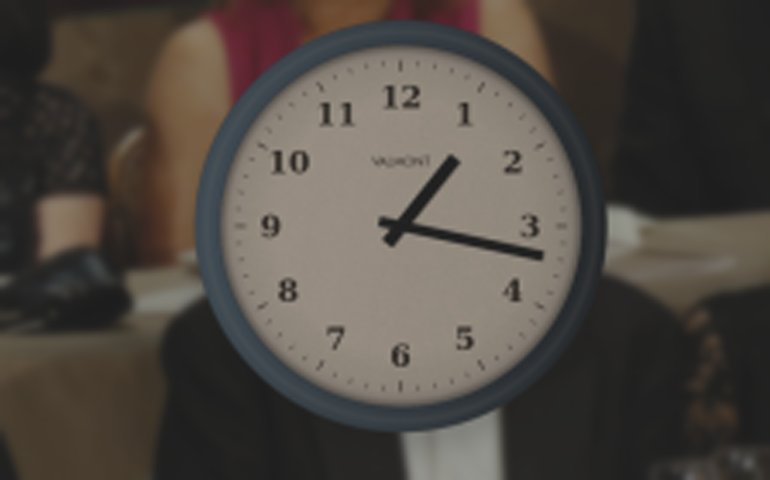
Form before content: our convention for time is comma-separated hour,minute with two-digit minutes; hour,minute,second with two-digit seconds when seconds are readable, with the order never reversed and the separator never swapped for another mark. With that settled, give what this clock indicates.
1,17
